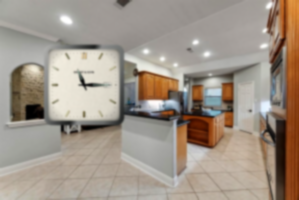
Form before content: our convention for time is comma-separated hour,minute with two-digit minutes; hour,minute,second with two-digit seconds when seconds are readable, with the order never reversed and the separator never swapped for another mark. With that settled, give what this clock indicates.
11,15
